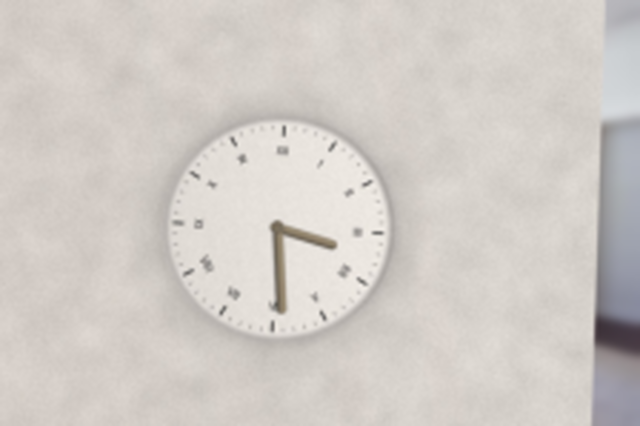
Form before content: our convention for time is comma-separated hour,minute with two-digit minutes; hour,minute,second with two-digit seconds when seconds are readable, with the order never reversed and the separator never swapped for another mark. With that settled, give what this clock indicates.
3,29
